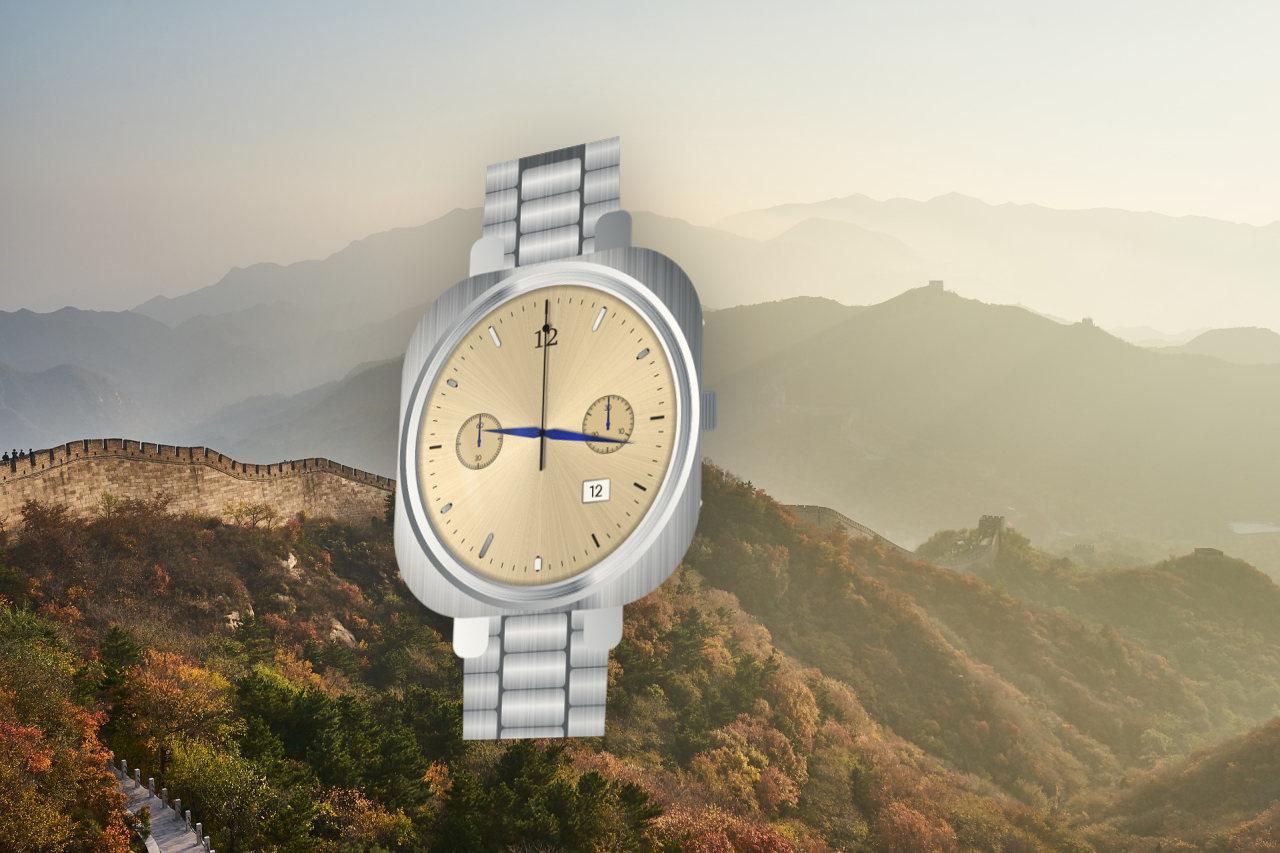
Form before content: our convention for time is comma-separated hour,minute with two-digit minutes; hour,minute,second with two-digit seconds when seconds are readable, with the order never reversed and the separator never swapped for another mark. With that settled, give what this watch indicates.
9,17
